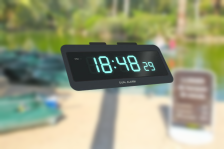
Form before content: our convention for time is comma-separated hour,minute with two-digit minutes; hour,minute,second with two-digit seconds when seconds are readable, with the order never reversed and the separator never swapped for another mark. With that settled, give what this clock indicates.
18,48,29
